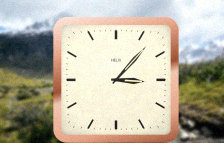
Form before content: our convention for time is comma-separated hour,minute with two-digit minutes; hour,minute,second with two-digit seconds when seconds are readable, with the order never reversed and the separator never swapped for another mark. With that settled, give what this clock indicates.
3,07
